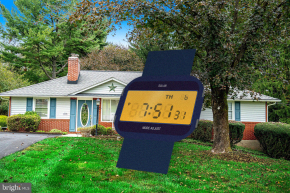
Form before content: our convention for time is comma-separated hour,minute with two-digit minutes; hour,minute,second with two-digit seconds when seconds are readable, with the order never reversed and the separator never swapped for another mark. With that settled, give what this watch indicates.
7,51,31
